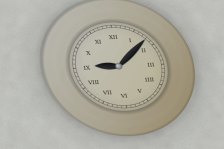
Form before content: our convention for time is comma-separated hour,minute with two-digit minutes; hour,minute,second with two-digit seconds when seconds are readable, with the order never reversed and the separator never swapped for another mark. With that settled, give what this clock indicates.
9,08
